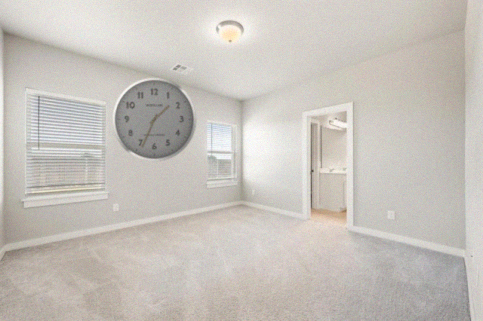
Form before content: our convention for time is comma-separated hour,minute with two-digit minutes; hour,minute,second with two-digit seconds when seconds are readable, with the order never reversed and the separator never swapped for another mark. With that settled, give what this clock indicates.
1,34
